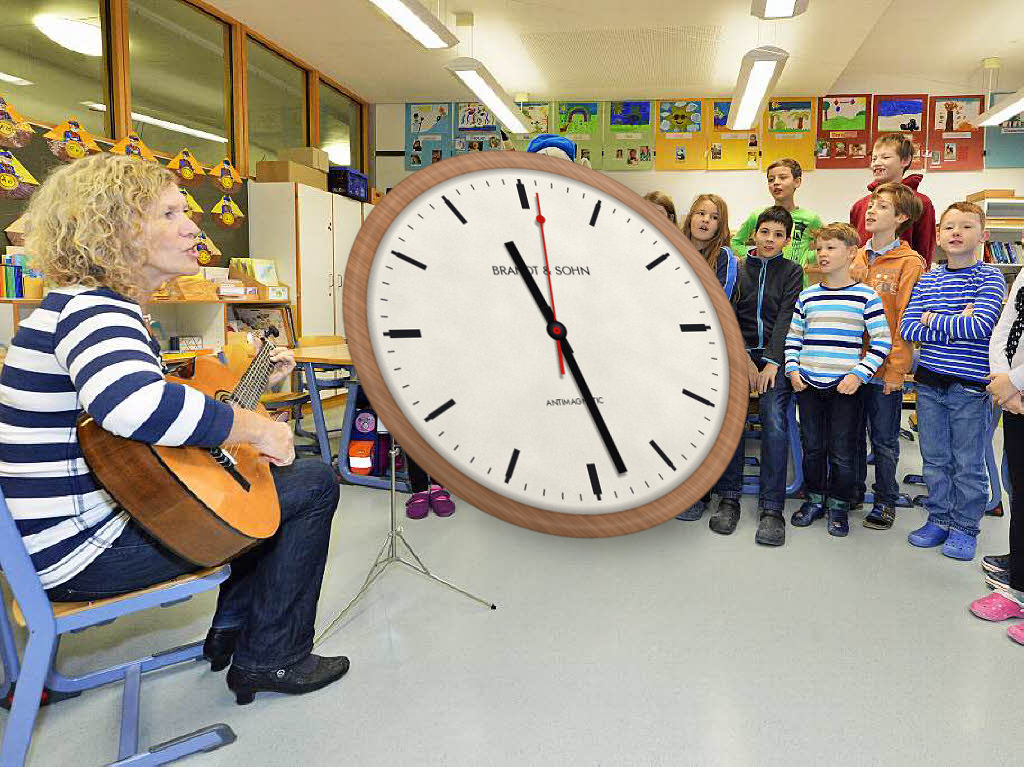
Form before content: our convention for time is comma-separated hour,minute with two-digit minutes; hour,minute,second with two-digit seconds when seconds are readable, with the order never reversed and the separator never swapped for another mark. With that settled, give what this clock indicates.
11,28,01
